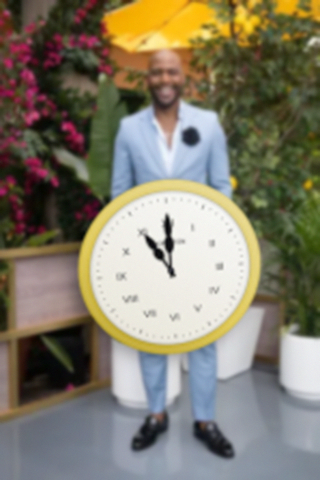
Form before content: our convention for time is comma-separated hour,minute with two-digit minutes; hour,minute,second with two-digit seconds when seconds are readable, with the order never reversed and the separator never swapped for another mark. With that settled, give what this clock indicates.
11,00
